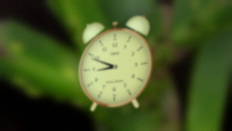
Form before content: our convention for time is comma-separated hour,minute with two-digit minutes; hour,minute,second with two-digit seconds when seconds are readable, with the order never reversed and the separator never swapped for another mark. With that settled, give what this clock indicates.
8,49
